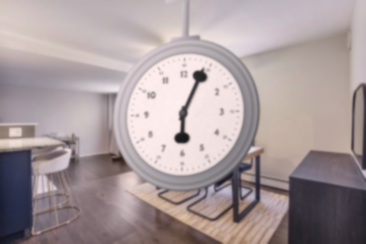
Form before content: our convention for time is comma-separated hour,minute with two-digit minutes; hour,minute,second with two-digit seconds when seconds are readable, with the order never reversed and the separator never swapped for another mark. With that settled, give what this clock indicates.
6,04
